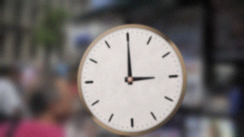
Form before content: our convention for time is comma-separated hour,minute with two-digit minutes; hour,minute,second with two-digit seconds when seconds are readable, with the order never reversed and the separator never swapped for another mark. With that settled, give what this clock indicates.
3,00
